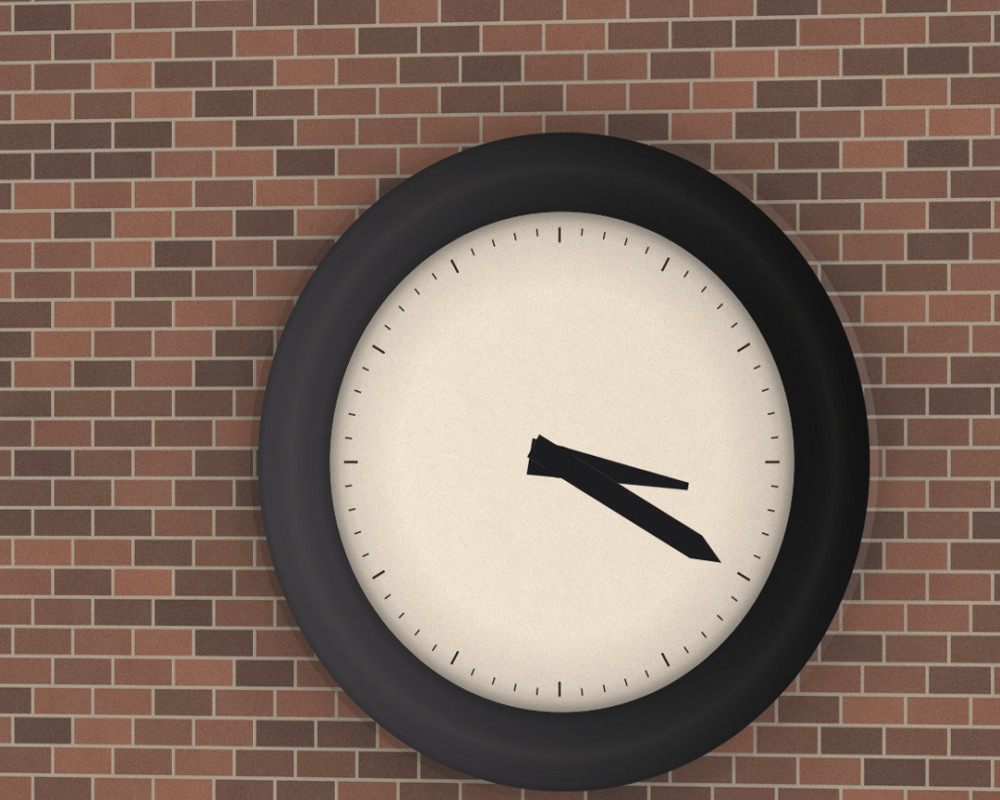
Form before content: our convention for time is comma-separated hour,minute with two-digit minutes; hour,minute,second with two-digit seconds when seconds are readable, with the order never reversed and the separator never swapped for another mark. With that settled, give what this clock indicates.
3,20
